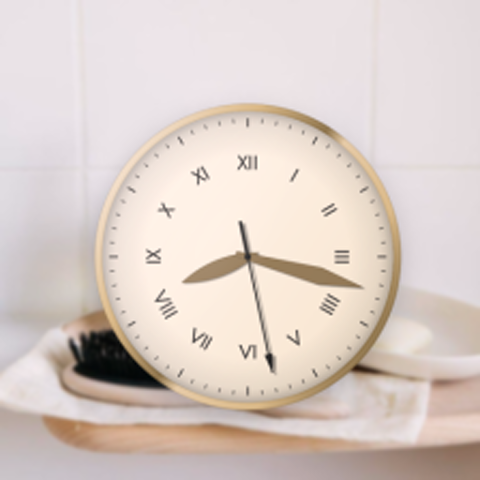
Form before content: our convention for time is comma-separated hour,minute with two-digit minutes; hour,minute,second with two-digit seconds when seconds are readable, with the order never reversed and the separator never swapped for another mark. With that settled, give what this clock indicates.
8,17,28
